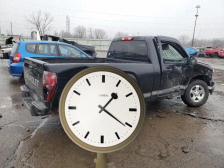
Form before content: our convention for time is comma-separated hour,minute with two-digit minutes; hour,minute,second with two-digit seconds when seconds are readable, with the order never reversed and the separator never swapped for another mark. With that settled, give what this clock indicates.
1,21
